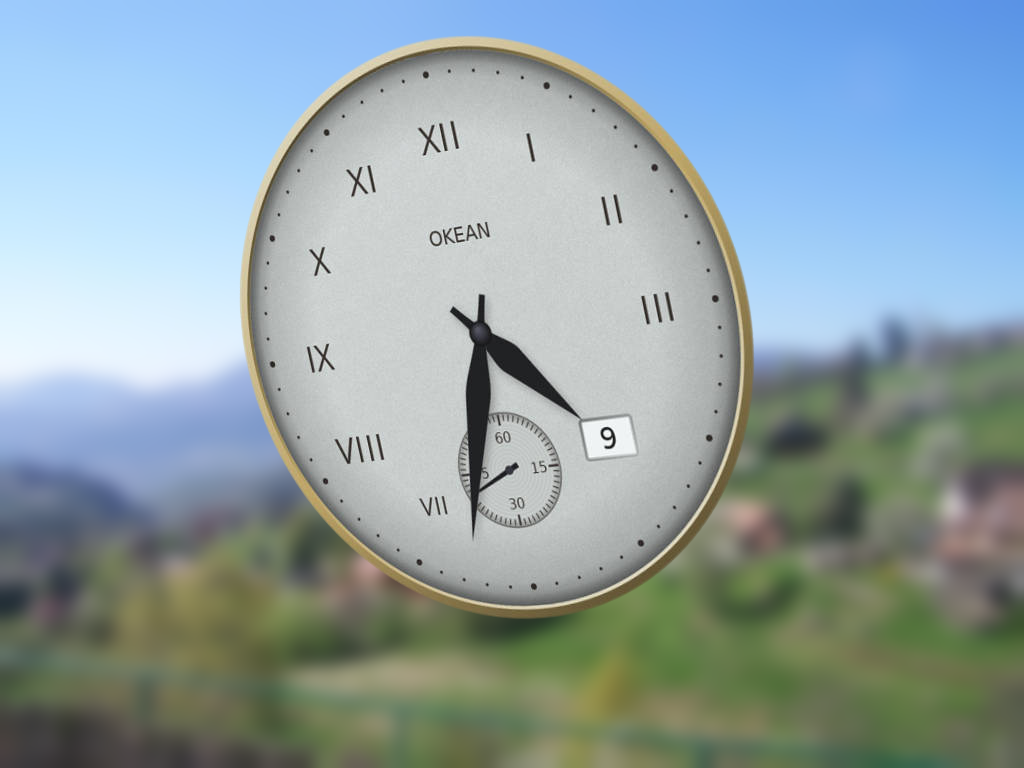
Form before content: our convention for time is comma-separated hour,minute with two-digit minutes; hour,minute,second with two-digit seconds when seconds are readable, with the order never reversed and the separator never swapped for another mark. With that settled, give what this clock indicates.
4,32,41
